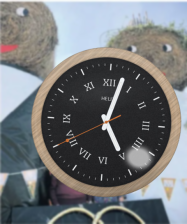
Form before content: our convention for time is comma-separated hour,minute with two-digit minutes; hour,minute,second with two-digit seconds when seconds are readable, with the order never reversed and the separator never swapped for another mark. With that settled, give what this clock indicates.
5,02,40
